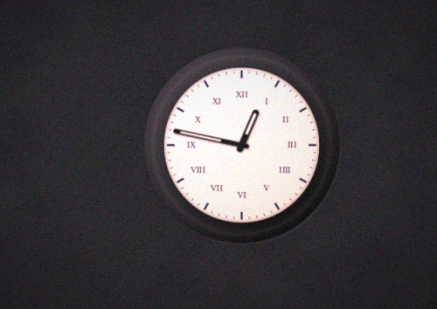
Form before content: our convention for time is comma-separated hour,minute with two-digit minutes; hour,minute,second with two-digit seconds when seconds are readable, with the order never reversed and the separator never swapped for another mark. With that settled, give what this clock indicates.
12,47
